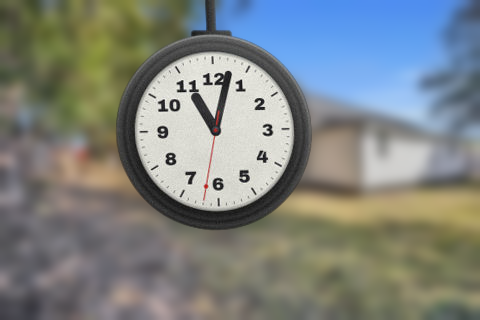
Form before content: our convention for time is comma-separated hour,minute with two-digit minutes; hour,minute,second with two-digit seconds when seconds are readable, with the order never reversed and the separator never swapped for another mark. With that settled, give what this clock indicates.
11,02,32
